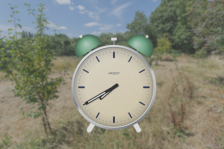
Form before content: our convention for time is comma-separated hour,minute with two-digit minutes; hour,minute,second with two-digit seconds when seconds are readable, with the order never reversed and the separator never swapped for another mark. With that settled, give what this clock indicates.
7,40
